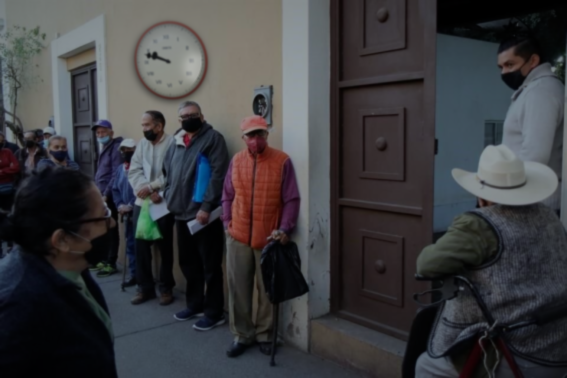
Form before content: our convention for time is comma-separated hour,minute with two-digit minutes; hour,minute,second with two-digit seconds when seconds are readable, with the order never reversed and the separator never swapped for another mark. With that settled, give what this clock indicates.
9,48
